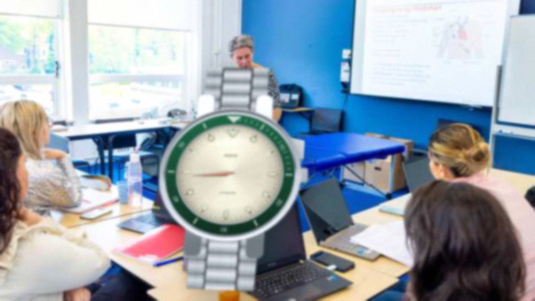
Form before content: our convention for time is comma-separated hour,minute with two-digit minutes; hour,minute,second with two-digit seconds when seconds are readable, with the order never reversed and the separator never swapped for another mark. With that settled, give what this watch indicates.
8,44
